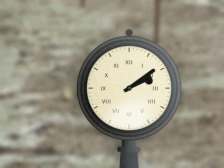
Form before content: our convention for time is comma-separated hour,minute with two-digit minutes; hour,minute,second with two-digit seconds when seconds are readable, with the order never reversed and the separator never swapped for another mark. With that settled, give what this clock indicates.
2,09
